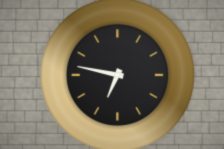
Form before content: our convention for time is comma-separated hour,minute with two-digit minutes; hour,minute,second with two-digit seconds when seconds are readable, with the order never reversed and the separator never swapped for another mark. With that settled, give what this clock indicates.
6,47
